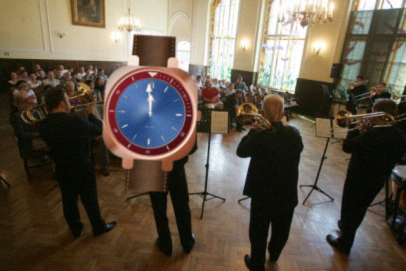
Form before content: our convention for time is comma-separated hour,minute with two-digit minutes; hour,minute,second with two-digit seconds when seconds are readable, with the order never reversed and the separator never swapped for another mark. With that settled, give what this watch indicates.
11,59
